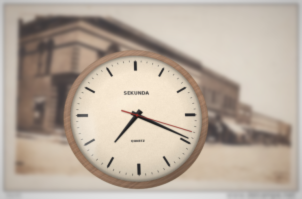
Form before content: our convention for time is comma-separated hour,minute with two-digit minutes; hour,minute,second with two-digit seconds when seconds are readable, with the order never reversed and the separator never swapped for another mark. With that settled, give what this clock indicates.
7,19,18
